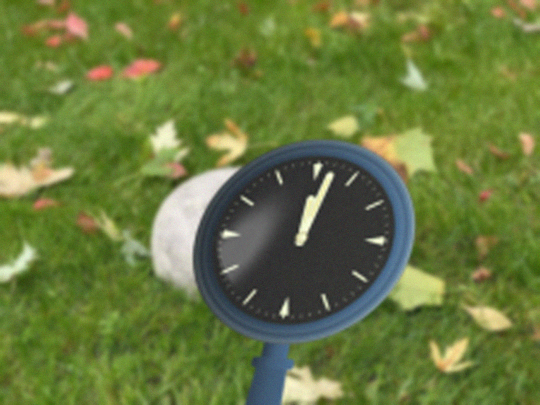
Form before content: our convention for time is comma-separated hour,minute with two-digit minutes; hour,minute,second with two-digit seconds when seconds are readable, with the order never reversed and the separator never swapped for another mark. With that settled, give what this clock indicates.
12,02
